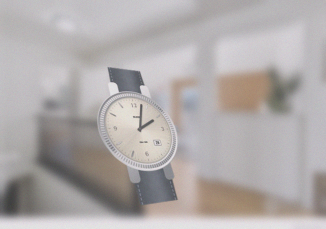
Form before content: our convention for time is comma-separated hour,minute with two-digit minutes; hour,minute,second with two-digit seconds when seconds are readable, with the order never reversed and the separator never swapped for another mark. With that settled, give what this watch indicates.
2,03
